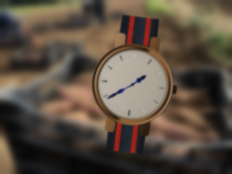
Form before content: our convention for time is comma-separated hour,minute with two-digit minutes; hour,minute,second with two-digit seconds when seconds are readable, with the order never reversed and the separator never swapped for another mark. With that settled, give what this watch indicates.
1,39
